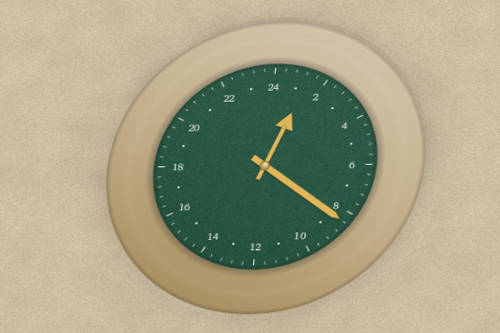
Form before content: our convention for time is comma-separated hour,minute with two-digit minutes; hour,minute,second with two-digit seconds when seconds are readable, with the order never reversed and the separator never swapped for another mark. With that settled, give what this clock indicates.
1,21
